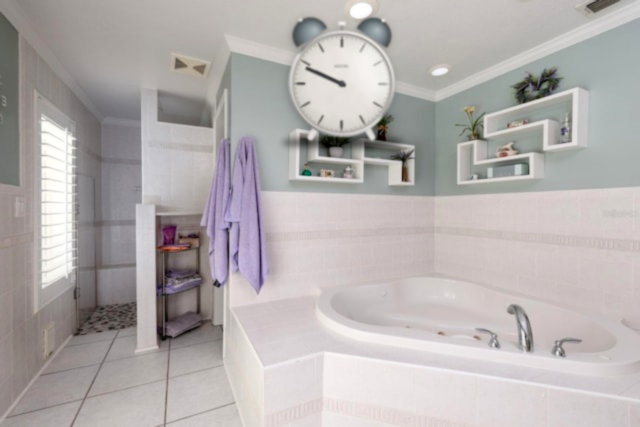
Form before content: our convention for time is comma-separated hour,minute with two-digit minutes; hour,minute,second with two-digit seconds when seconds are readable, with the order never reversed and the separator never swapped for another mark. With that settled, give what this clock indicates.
9,49
